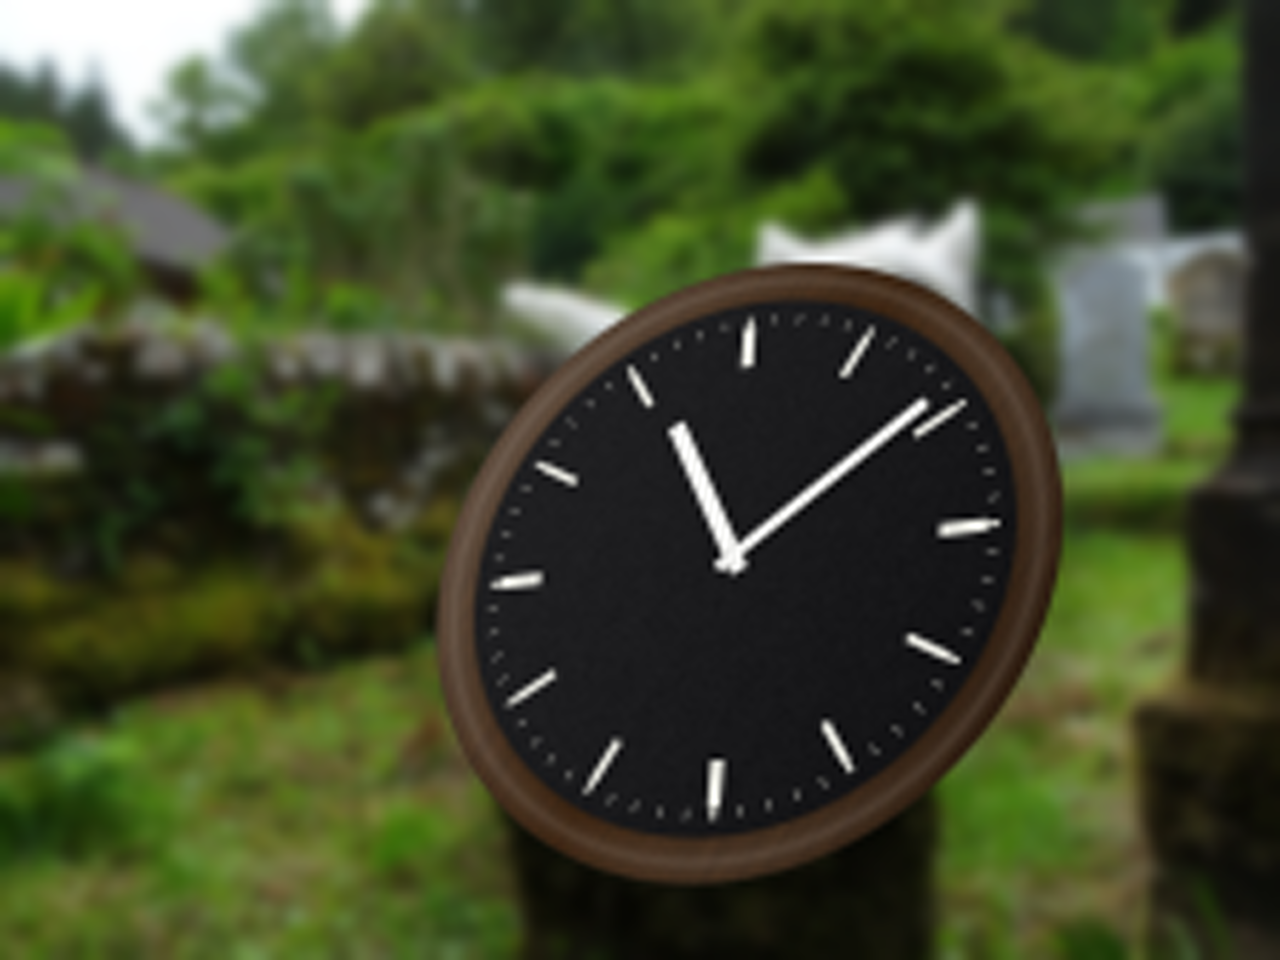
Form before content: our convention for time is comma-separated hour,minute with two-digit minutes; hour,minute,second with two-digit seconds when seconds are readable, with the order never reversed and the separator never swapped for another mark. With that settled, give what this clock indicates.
11,09
